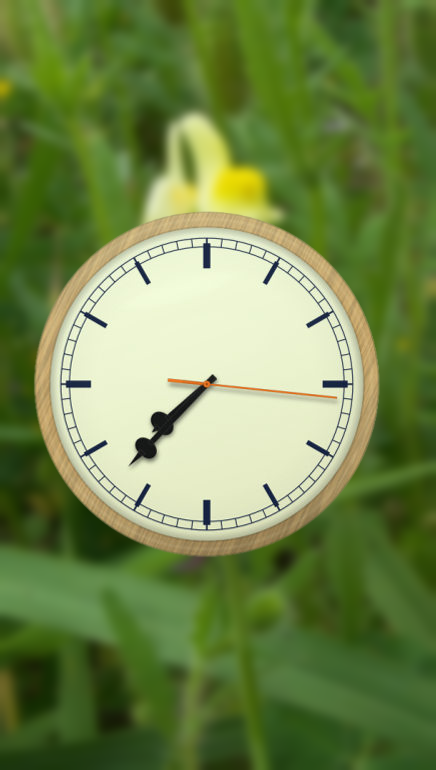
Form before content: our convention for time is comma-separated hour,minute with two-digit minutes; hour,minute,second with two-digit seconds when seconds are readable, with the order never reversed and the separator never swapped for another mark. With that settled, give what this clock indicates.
7,37,16
